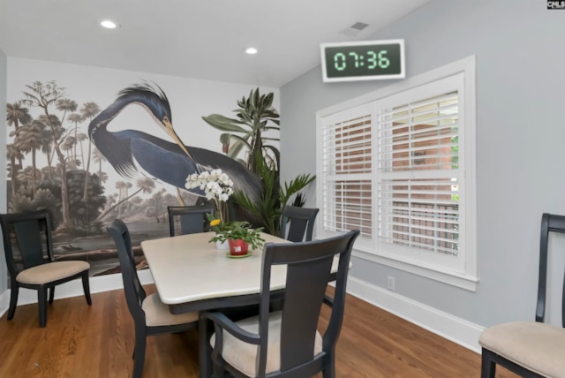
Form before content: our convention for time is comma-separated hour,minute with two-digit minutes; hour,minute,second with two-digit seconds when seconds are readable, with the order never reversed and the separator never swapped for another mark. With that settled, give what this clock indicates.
7,36
